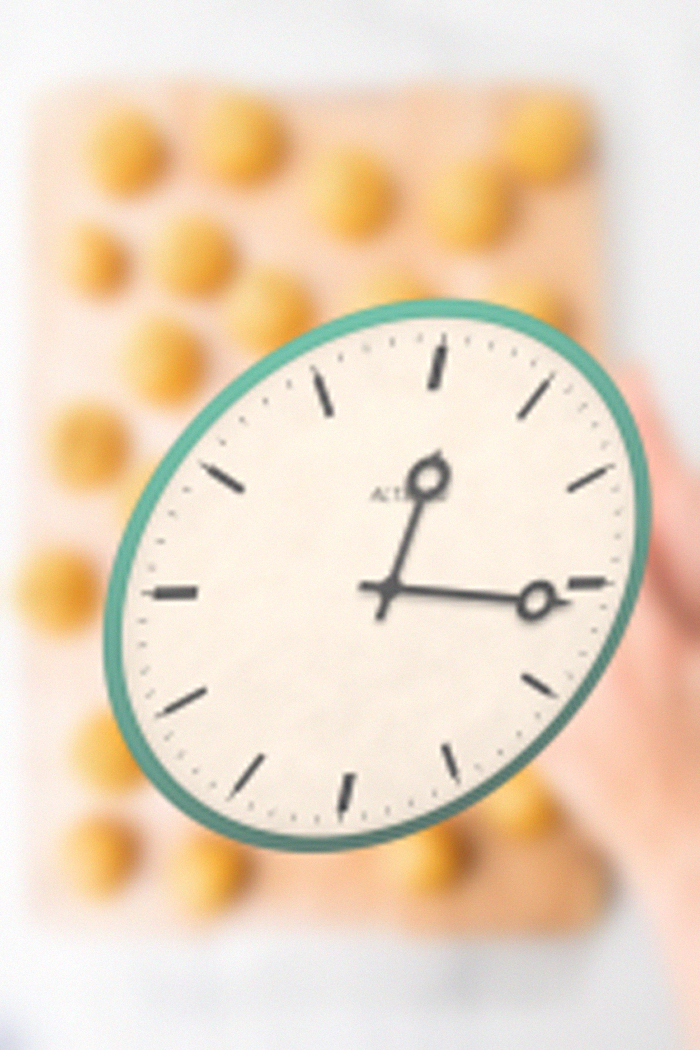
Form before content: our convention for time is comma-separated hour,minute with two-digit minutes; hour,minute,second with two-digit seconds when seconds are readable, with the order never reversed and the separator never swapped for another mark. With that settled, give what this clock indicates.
12,16
